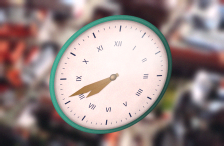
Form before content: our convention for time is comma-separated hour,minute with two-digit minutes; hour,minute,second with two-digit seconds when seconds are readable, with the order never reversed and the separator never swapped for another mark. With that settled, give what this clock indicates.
7,41
